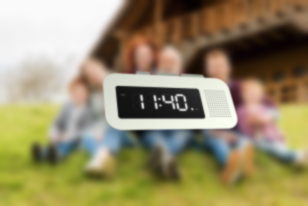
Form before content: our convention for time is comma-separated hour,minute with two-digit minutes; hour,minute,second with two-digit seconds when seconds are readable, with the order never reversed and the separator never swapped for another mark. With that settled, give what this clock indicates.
11,40
